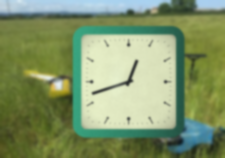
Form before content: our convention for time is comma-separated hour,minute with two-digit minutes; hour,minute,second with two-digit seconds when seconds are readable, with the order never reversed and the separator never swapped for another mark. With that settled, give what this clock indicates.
12,42
